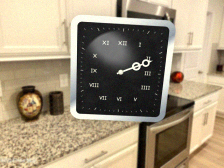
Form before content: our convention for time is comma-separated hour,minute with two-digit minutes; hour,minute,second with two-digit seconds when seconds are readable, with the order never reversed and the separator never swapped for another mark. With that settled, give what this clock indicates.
2,11
